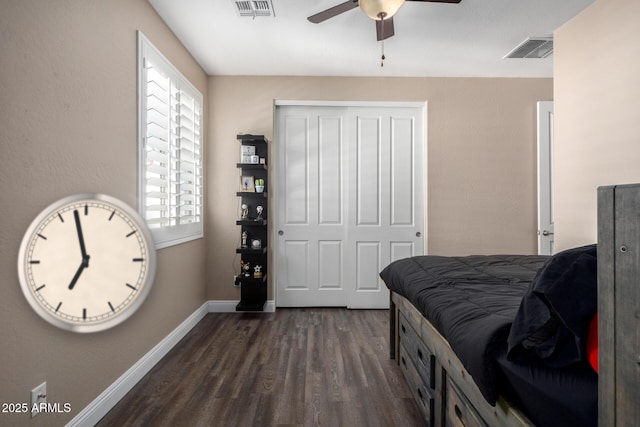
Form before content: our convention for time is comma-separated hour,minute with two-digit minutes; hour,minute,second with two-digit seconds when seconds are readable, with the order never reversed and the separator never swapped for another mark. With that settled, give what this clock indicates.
6,58
